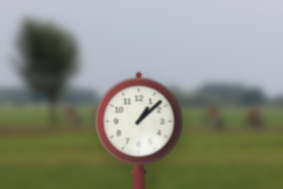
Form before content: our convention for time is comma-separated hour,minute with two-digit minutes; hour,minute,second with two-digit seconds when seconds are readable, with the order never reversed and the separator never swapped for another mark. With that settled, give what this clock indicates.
1,08
